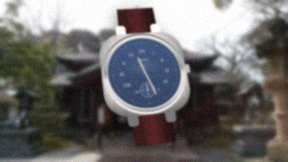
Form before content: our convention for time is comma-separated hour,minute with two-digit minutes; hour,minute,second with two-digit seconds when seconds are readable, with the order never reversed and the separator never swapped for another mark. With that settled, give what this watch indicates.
11,27
